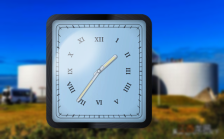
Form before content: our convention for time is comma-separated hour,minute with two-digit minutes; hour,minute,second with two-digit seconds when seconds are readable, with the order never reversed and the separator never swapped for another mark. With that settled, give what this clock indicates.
1,36
